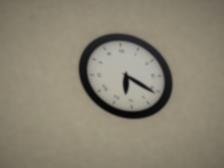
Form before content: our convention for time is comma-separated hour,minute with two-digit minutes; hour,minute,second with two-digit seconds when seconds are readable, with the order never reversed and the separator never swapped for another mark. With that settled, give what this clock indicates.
6,21
